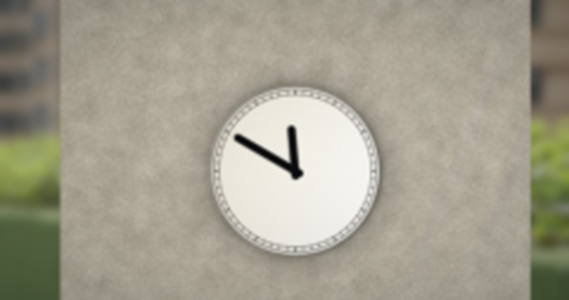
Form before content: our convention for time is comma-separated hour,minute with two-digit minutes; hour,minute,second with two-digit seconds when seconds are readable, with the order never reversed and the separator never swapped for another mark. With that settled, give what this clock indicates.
11,50
